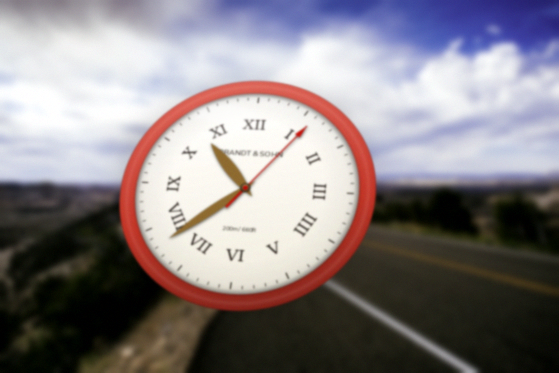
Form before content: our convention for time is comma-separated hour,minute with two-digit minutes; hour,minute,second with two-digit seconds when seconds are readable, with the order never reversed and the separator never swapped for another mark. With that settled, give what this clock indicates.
10,38,06
